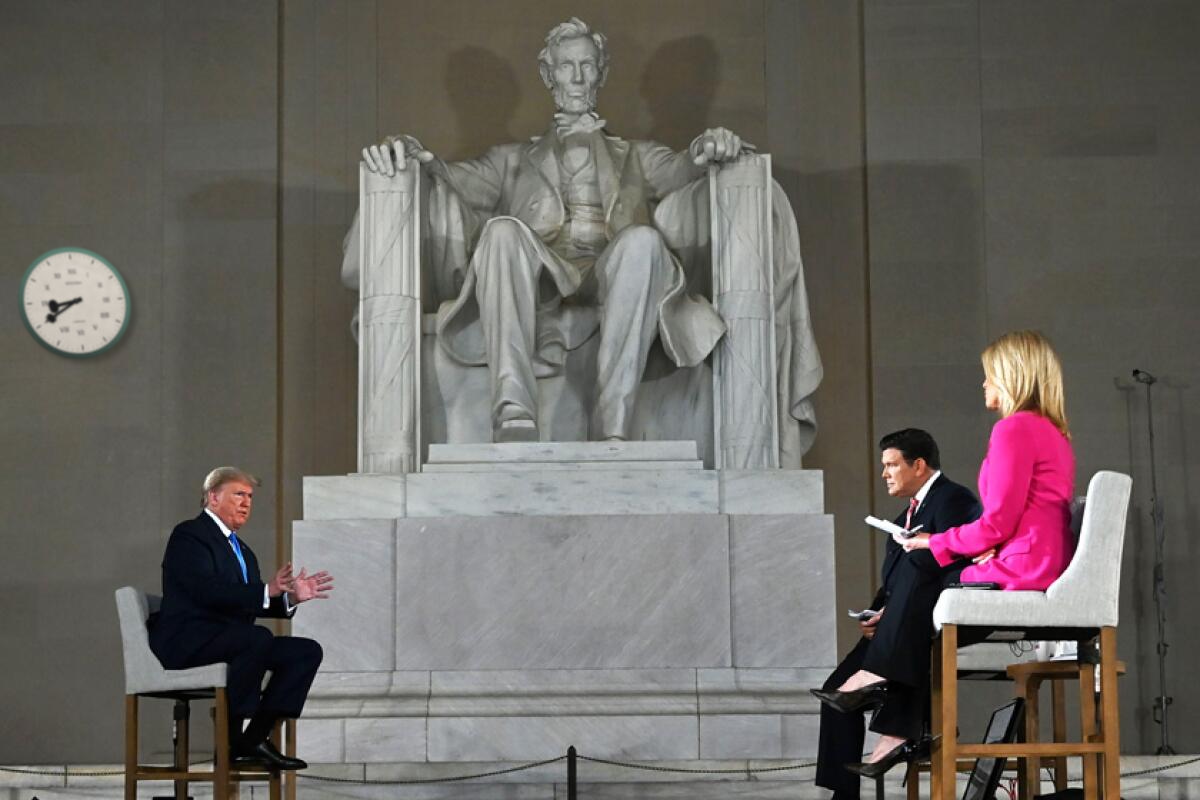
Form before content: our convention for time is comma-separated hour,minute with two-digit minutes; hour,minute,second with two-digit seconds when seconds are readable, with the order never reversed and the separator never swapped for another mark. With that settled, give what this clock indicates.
8,40
